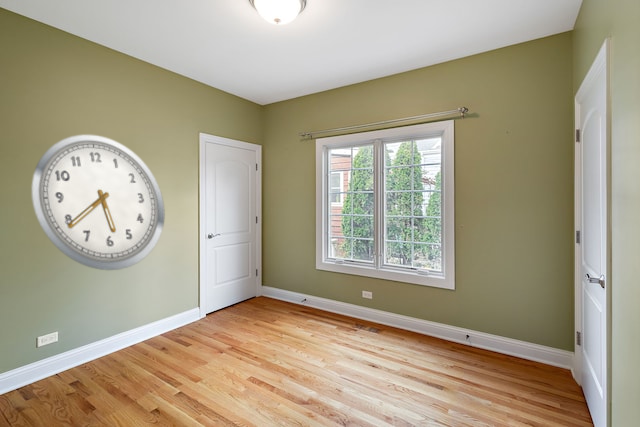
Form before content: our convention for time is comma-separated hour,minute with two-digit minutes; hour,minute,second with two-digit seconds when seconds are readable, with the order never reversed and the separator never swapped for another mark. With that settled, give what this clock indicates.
5,39
